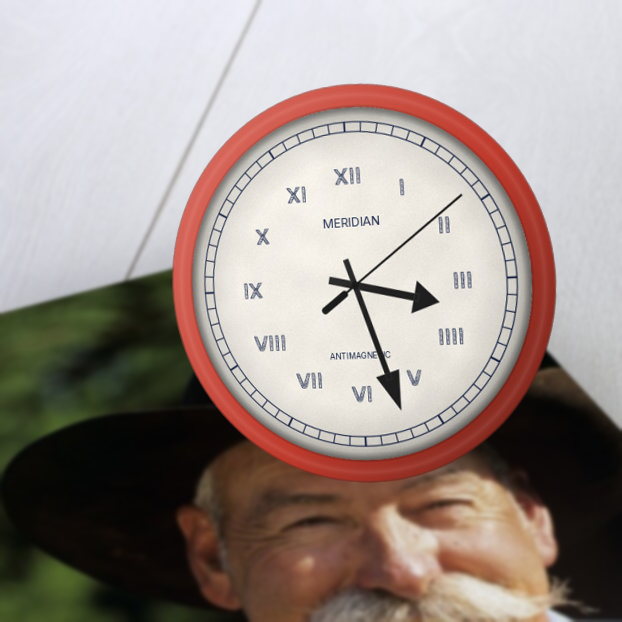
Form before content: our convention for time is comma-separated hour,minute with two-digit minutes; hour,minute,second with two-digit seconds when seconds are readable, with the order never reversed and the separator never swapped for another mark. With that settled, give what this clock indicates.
3,27,09
